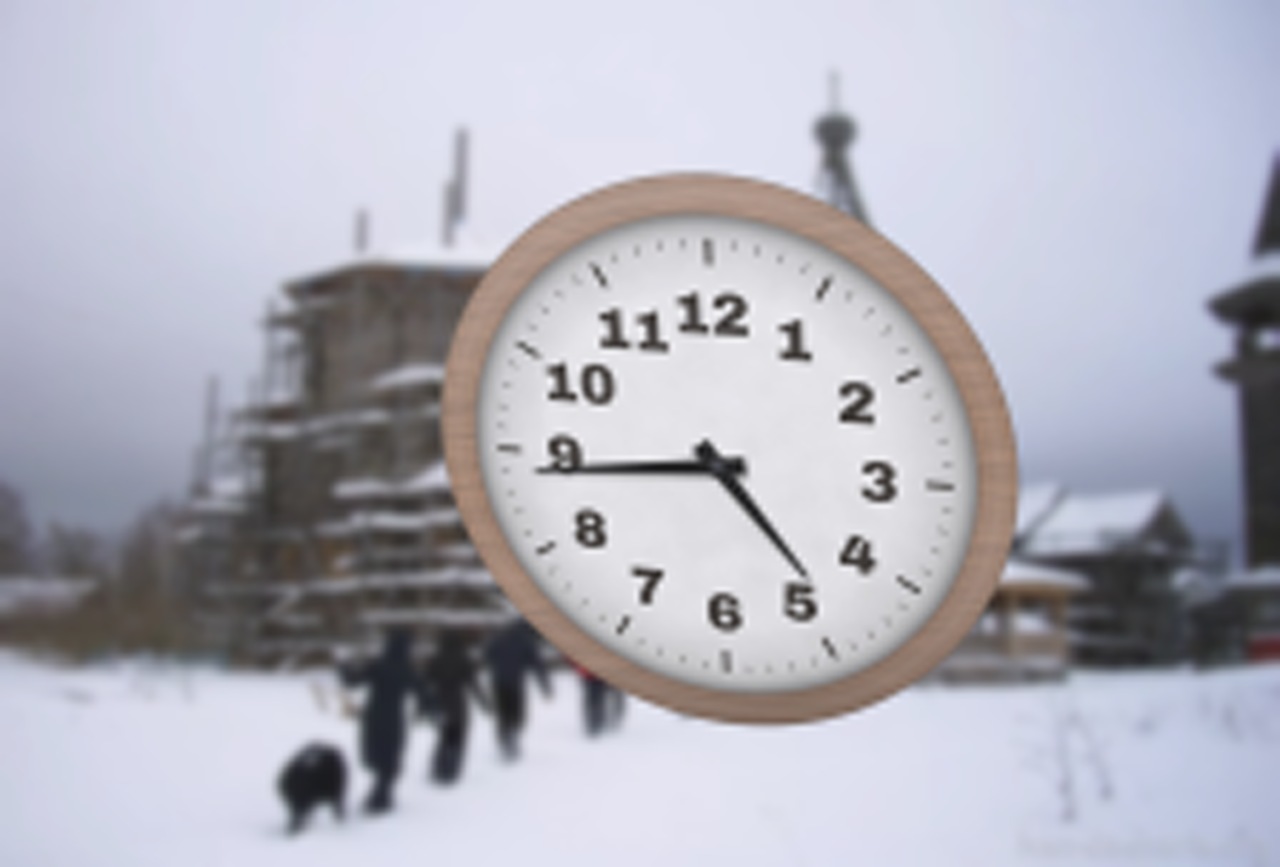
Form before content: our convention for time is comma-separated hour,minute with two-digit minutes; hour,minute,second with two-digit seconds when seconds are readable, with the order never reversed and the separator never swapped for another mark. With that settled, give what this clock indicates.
4,44
